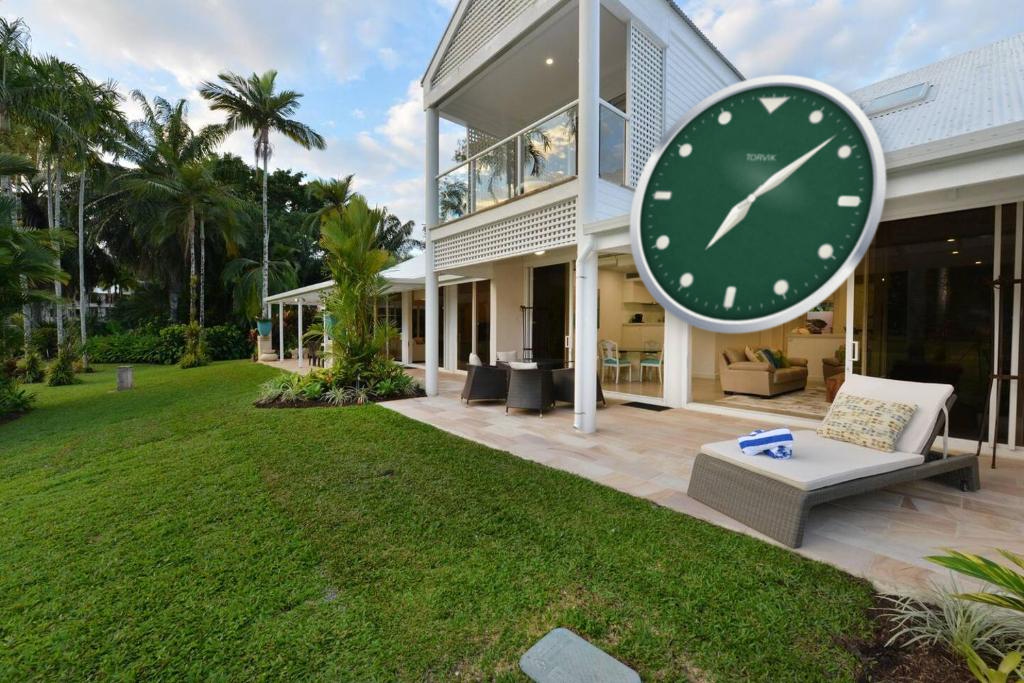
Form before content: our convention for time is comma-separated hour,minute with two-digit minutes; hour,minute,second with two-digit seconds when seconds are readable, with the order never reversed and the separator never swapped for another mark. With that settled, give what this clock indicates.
7,08
